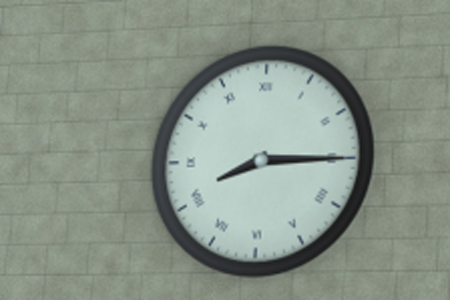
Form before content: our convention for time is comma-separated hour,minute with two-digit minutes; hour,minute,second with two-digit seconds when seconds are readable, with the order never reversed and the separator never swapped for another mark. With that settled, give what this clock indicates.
8,15
